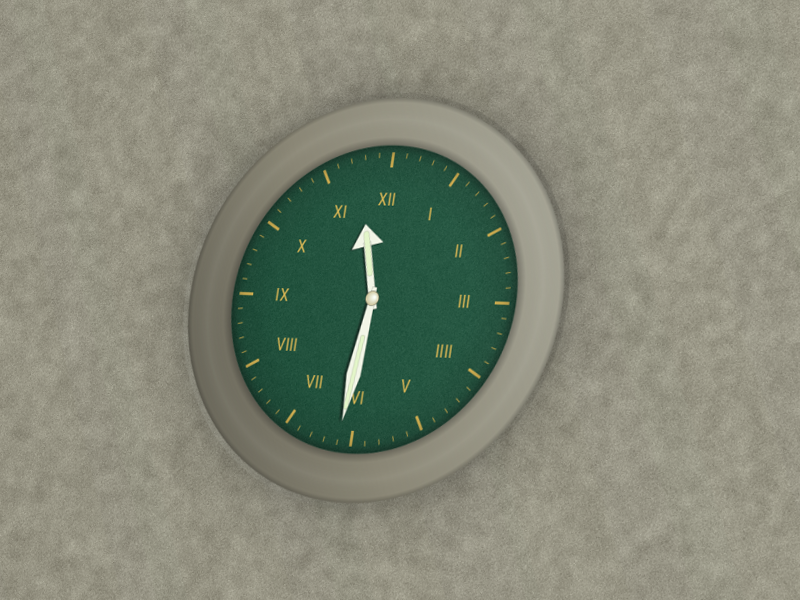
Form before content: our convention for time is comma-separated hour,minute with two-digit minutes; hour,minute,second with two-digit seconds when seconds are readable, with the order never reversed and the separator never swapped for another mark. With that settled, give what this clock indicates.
11,31
